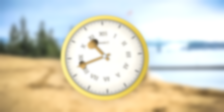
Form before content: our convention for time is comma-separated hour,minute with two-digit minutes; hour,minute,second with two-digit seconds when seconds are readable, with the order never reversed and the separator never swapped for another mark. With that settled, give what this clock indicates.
10,42
